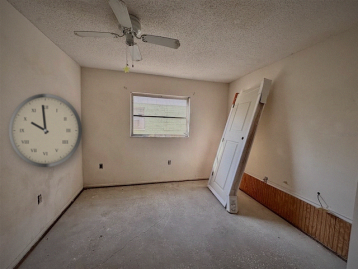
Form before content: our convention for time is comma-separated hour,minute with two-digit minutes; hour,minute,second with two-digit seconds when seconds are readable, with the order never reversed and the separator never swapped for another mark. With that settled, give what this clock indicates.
9,59
